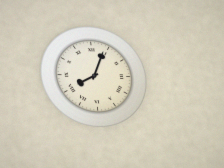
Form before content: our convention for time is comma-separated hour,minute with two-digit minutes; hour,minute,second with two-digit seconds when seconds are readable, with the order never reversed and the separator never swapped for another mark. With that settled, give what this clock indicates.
8,04
